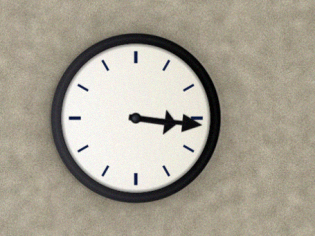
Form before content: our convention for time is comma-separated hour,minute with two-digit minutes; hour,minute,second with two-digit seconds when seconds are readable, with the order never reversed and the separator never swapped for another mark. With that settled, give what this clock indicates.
3,16
